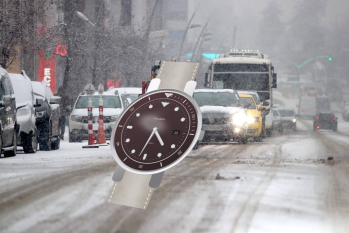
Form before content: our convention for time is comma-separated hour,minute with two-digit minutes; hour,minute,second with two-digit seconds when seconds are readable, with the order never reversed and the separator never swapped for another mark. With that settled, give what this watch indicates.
4,32
